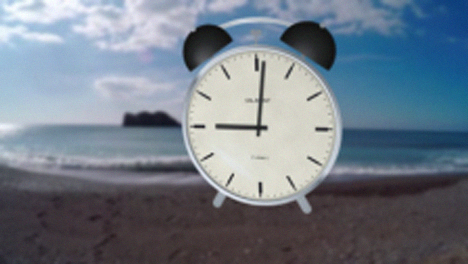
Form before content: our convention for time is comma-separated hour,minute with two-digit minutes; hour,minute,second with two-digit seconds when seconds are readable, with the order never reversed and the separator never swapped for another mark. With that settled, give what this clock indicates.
9,01
